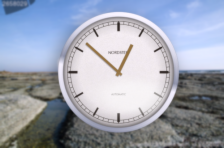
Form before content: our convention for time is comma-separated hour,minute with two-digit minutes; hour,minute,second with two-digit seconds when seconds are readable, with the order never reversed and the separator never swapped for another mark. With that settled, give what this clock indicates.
12,52
